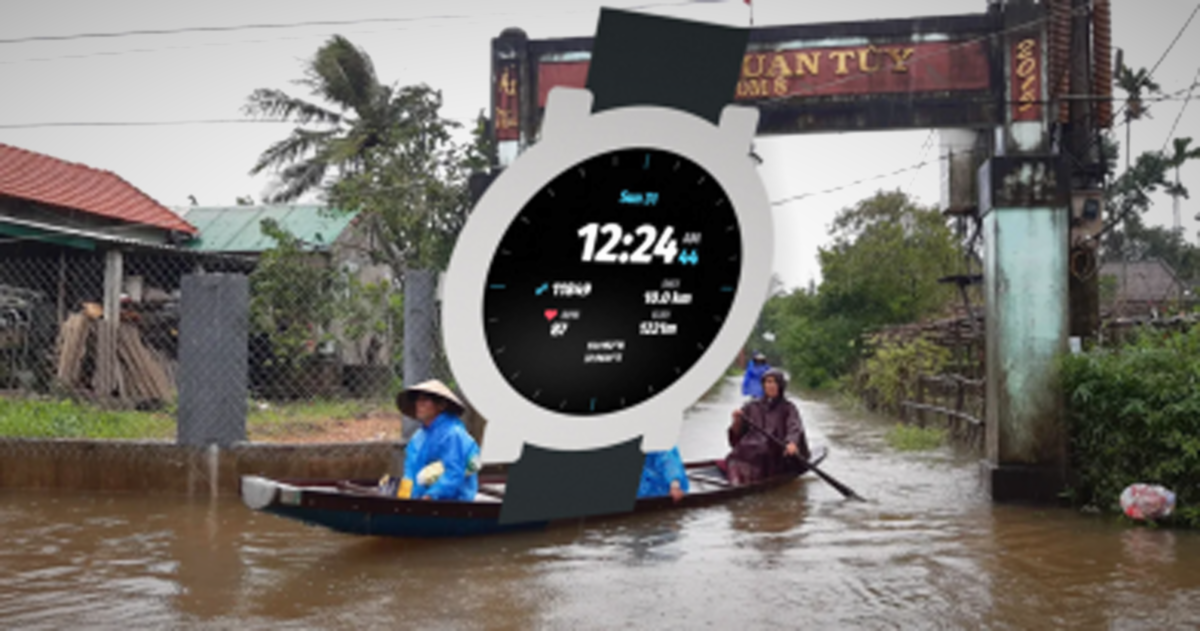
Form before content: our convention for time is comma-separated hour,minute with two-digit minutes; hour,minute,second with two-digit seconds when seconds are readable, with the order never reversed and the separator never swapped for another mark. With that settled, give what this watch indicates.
12,24
